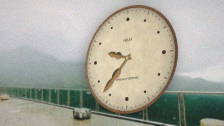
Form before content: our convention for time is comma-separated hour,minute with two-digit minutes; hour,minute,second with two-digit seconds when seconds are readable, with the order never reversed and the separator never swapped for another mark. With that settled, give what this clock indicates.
9,37
